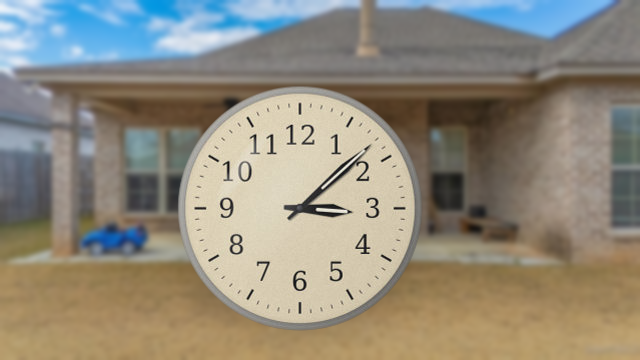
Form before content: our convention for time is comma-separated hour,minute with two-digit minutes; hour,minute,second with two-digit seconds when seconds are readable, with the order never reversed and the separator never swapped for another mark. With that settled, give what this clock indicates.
3,08
